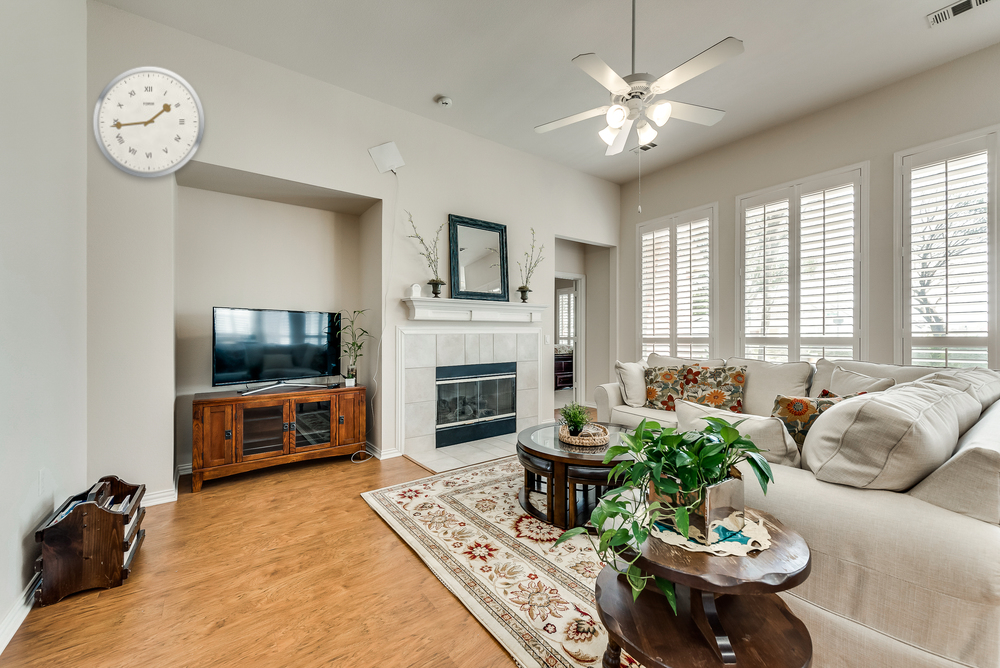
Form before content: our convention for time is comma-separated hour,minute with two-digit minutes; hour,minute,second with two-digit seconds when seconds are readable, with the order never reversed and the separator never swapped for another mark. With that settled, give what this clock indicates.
1,44
